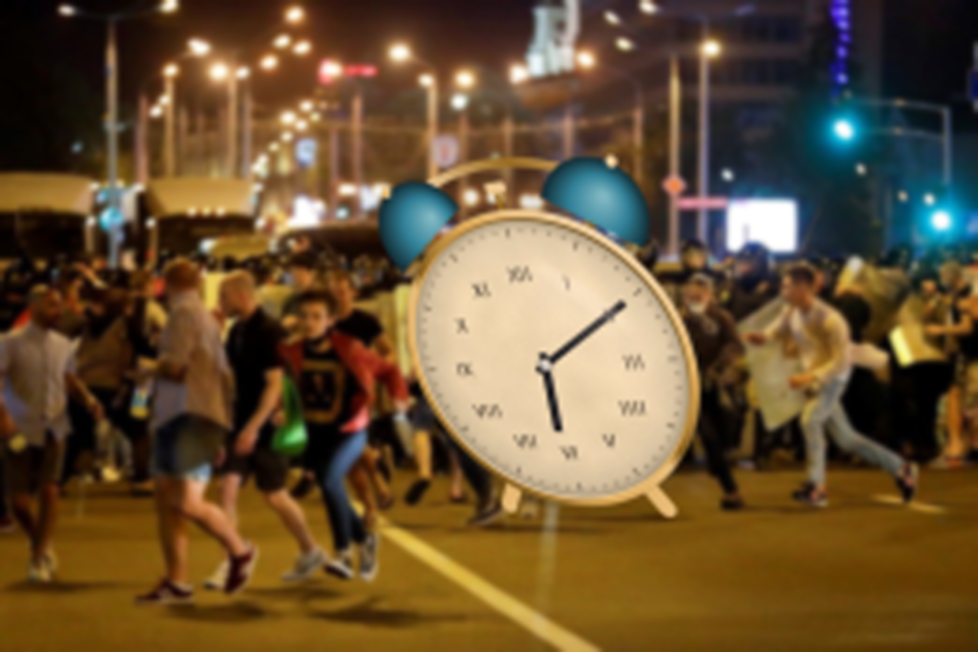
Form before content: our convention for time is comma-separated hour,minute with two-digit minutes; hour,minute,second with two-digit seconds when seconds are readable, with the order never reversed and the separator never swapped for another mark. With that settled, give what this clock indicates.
6,10
